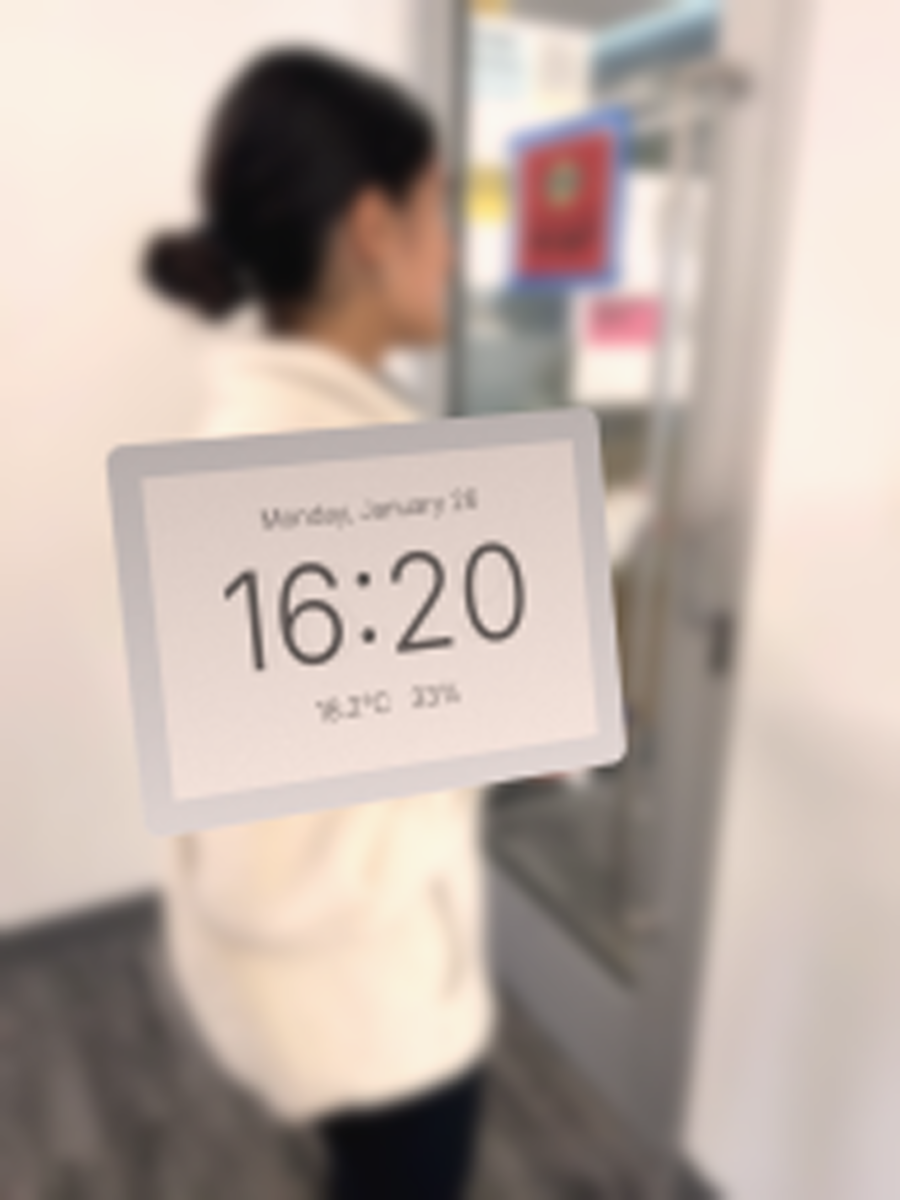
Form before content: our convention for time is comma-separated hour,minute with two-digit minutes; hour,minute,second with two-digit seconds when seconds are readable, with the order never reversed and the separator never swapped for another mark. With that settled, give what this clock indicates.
16,20
